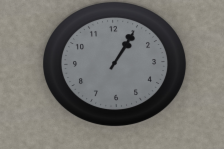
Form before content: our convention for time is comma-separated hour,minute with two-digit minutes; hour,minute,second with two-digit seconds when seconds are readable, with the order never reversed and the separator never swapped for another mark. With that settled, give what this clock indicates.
1,05
